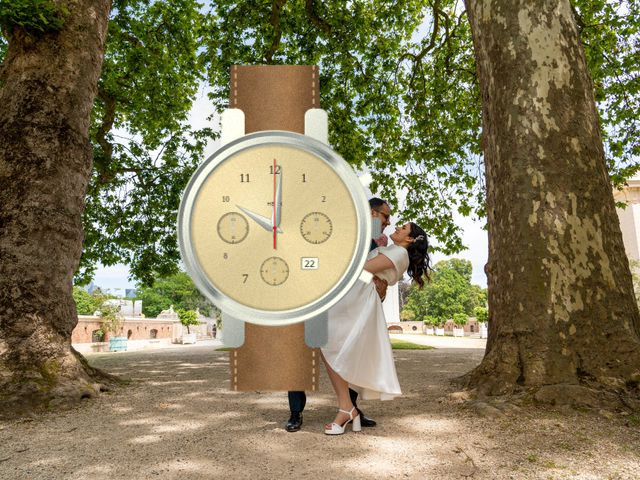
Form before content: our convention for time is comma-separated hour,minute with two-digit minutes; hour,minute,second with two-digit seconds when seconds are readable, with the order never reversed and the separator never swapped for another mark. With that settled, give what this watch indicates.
10,01
